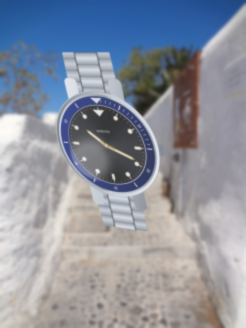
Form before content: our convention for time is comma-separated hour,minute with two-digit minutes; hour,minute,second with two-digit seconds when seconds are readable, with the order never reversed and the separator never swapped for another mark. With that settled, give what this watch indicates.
10,19
